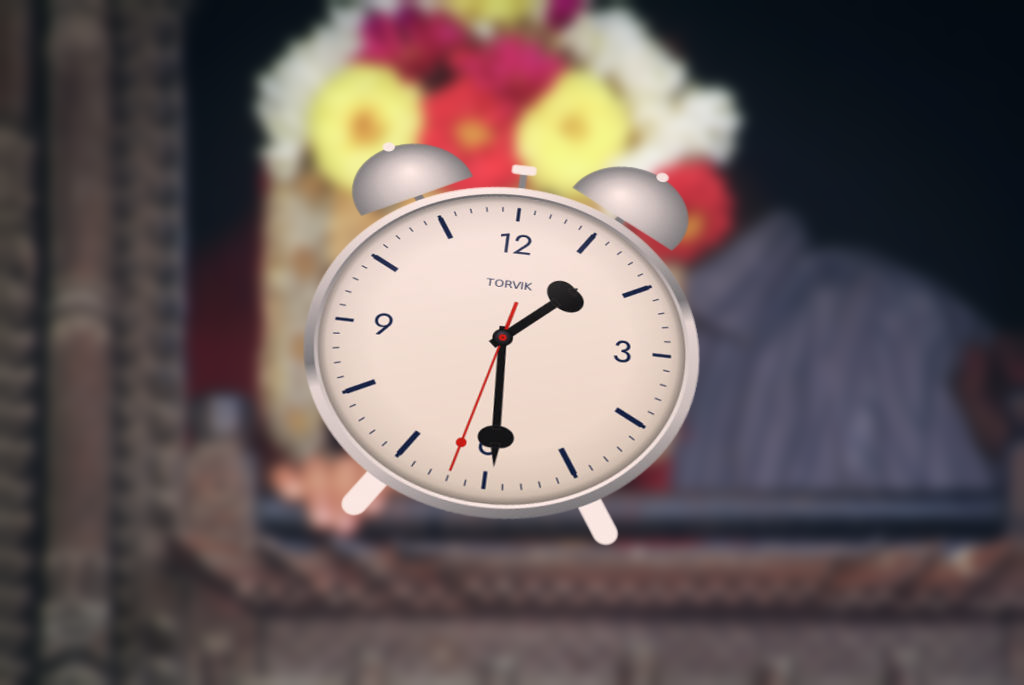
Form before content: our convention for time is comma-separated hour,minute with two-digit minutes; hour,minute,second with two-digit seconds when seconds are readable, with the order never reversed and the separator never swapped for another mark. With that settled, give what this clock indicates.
1,29,32
